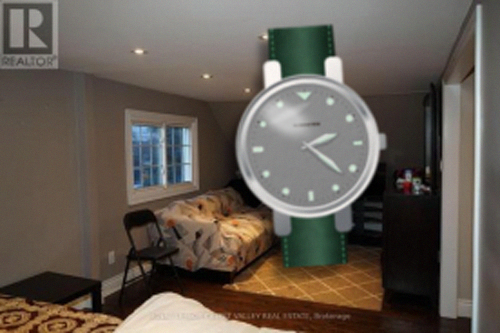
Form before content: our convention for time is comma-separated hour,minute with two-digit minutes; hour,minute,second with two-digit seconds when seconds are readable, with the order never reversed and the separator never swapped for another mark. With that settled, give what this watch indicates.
2,22
